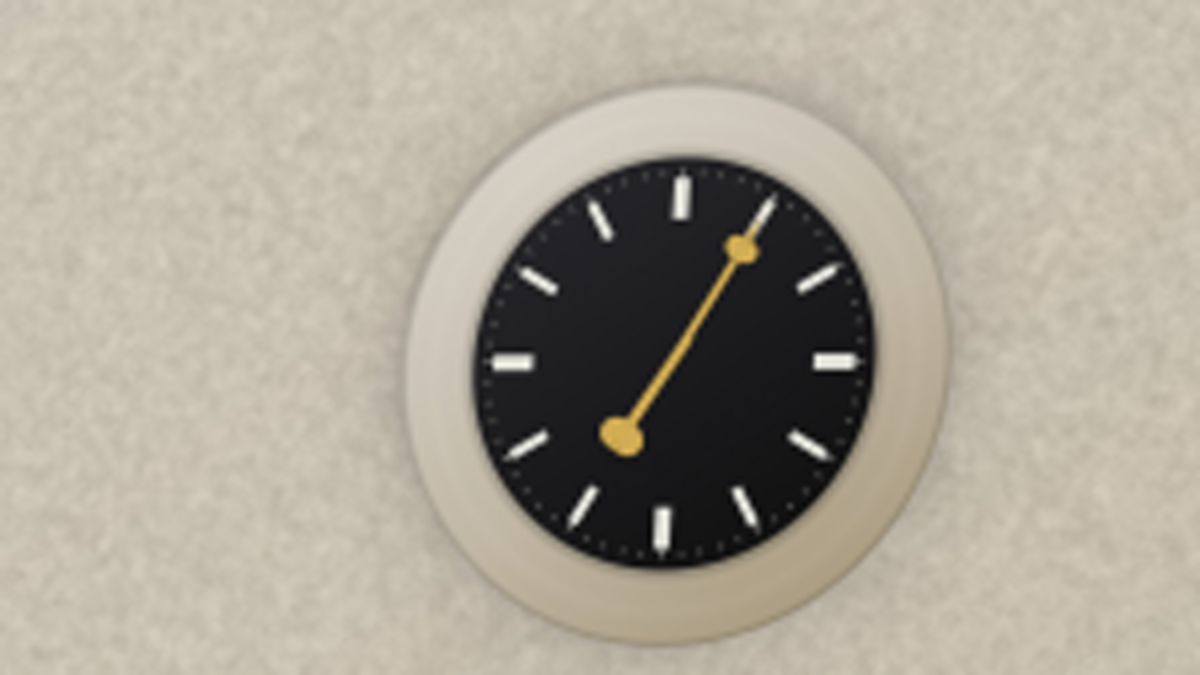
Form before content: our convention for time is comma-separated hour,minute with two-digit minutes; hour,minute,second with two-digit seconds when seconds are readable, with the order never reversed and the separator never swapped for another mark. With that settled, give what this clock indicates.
7,05
